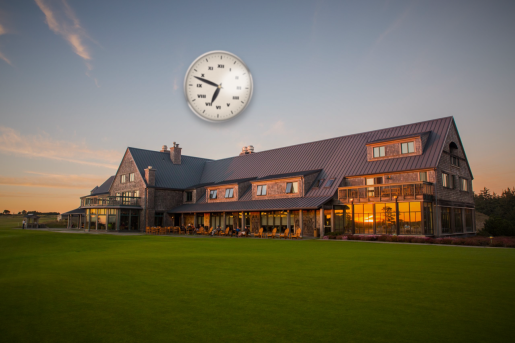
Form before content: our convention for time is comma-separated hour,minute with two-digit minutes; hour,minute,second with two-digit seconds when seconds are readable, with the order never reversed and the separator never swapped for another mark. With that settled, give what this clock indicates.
6,48
